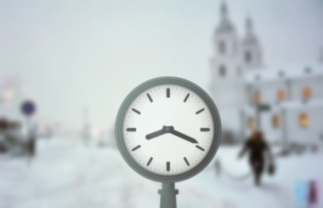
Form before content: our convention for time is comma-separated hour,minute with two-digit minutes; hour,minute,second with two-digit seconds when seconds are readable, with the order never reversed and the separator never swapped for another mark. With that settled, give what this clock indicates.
8,19
